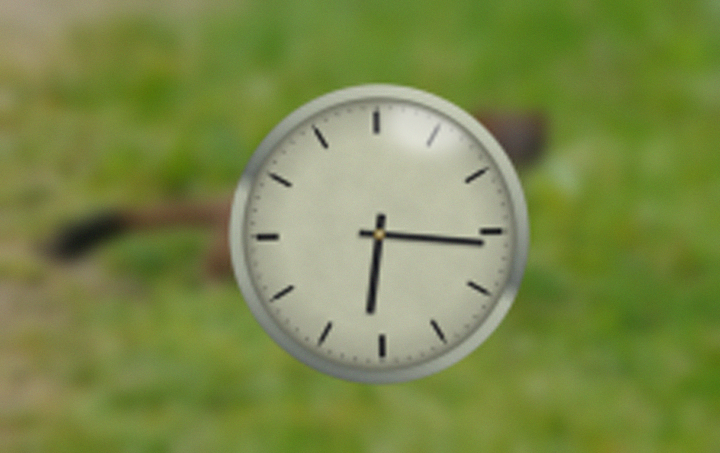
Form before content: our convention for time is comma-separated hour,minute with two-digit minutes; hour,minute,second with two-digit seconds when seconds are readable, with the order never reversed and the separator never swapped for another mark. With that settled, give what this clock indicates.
6,16
